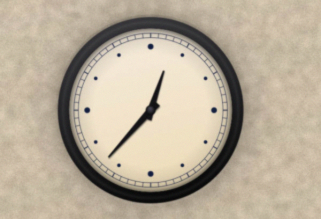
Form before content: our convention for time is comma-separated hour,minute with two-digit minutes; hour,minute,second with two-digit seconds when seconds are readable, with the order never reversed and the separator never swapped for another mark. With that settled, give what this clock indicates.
12,37
